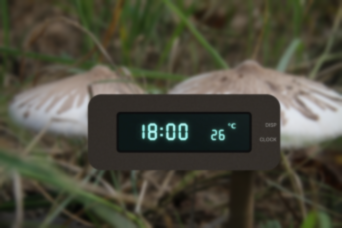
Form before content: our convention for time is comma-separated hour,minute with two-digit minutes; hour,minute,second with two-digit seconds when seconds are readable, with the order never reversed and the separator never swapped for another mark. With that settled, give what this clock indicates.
18,00
